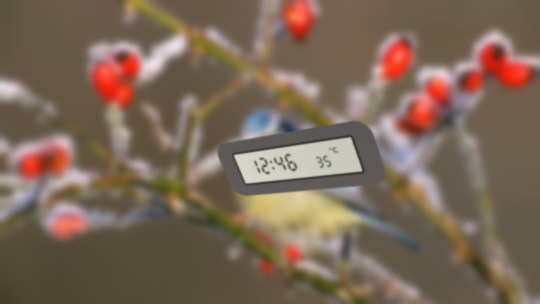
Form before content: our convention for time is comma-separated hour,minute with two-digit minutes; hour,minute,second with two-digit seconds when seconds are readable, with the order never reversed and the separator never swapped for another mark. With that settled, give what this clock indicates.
12,46
